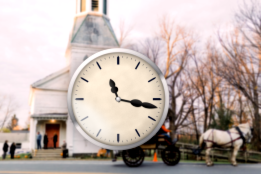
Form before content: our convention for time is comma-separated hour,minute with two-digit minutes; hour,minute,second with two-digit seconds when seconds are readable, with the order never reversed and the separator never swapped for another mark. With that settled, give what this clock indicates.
11,17
